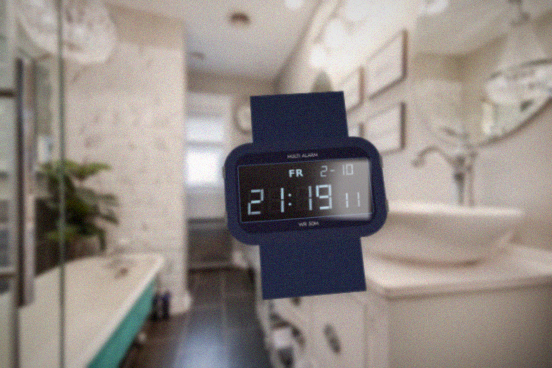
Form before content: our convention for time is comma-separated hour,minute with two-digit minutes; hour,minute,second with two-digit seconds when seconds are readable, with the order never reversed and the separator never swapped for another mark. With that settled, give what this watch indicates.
21,19,11
